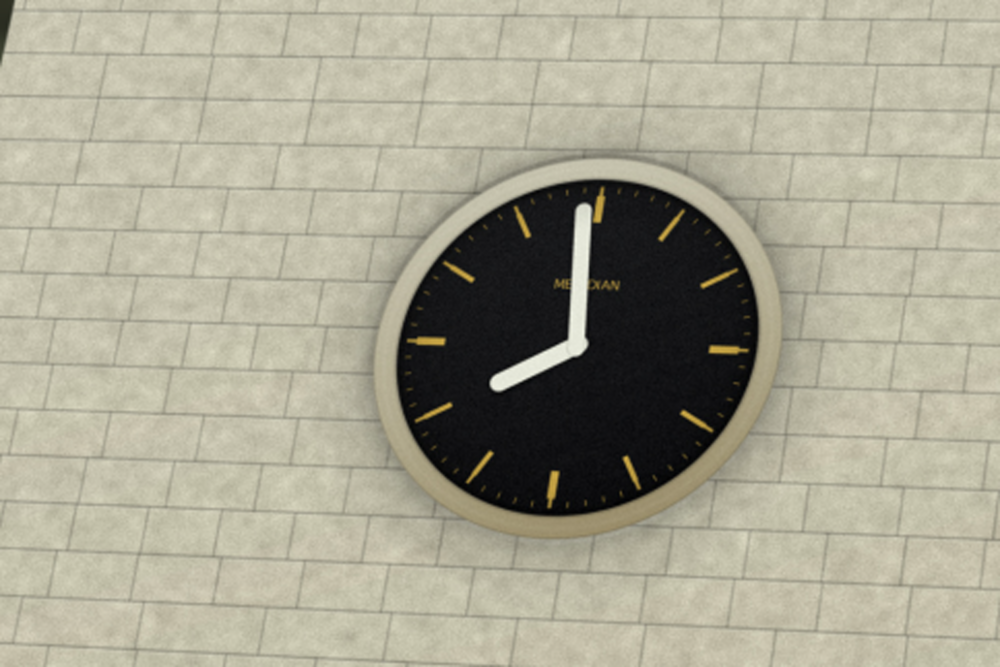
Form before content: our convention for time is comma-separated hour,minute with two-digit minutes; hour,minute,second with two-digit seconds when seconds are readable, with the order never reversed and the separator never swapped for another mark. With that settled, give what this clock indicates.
7,59
